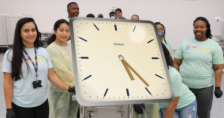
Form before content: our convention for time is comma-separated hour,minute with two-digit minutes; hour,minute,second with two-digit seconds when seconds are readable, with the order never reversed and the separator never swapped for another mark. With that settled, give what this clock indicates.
5,24
